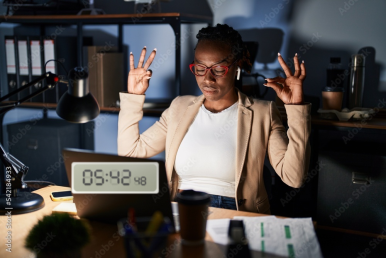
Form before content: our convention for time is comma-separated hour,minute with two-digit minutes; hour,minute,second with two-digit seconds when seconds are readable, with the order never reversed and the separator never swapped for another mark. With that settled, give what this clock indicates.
5,42,48
